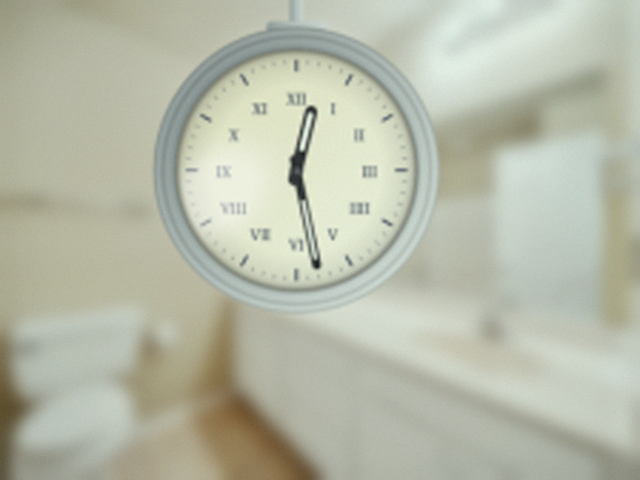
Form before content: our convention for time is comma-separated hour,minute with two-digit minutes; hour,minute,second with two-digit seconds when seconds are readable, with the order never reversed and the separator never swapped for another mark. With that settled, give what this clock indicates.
12,28
